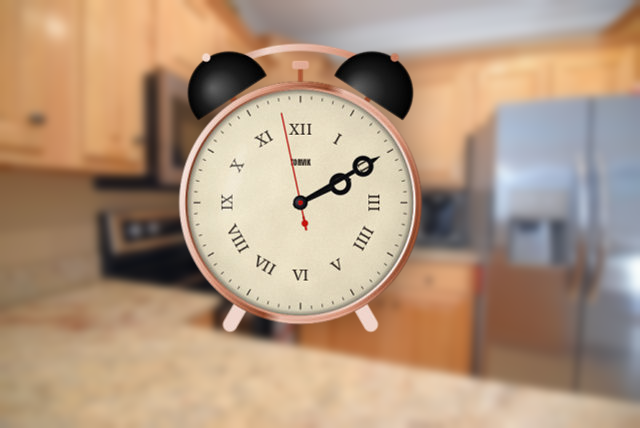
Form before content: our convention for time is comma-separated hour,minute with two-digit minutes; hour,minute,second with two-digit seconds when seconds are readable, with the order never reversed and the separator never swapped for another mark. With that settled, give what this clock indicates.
2,09,58
